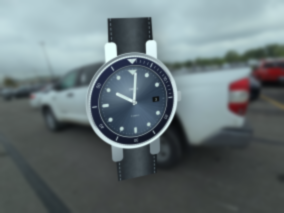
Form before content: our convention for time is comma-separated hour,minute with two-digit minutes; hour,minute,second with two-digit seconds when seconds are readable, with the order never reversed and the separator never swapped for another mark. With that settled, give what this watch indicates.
10,01
